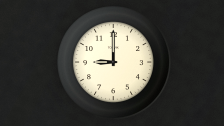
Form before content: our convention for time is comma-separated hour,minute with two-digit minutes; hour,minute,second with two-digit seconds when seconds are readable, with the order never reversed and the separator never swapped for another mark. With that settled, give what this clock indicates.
9,00
